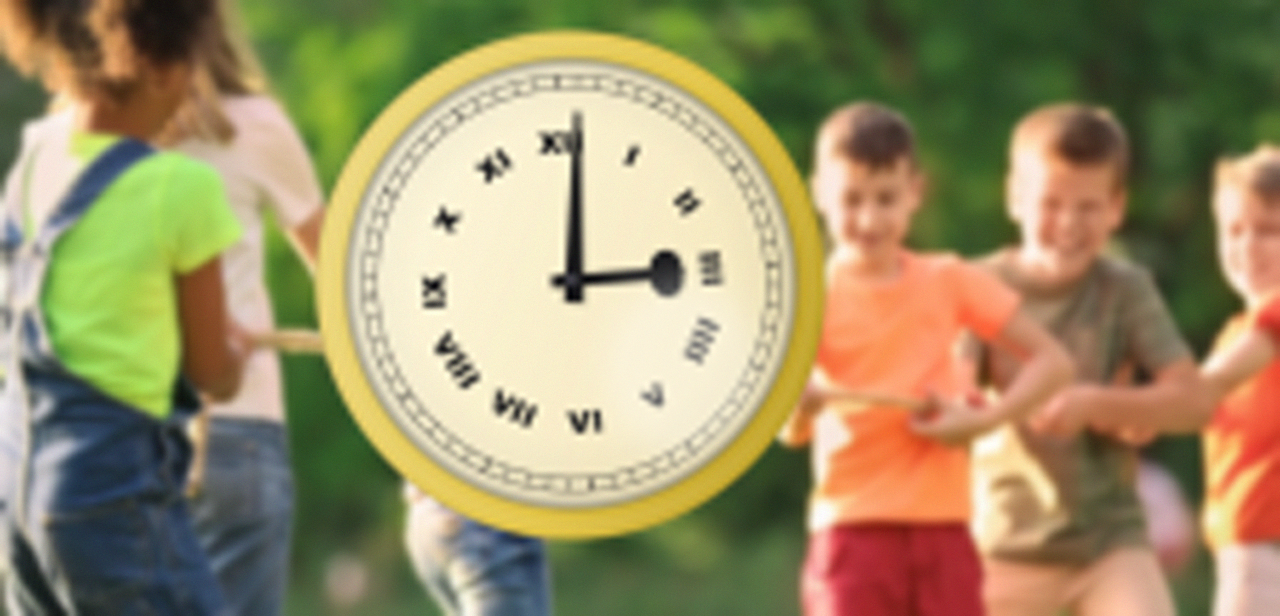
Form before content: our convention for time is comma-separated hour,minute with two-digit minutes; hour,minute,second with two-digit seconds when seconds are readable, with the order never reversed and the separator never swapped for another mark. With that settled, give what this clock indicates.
3,01
